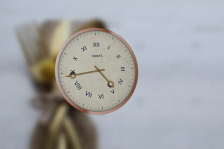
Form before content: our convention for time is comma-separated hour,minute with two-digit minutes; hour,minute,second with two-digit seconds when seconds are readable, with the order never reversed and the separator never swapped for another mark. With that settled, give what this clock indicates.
4,44
